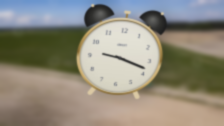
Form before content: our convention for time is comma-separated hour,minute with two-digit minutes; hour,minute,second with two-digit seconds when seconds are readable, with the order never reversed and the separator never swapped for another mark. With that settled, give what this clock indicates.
9,18
